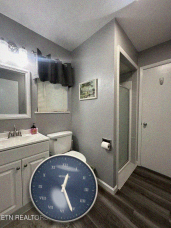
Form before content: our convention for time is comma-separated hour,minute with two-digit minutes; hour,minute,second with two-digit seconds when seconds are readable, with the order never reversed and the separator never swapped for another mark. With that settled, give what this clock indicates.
12,26
